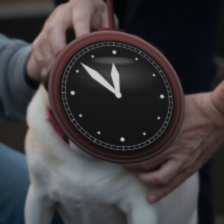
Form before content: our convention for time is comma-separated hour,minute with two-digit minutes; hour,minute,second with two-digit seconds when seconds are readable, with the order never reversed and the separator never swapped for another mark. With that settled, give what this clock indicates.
11,52
